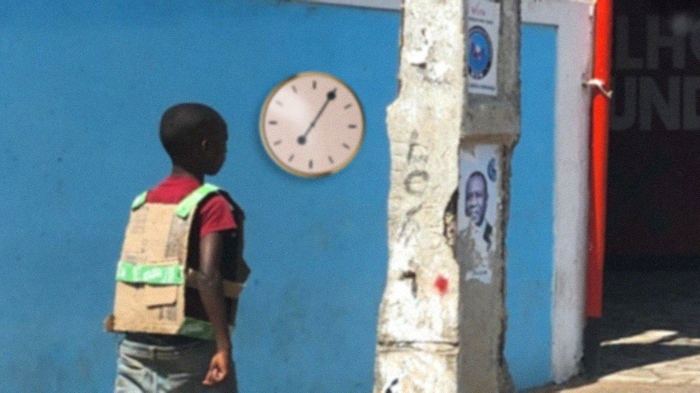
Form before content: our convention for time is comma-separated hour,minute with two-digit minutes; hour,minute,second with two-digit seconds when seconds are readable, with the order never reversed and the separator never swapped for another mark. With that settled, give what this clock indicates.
7,05
